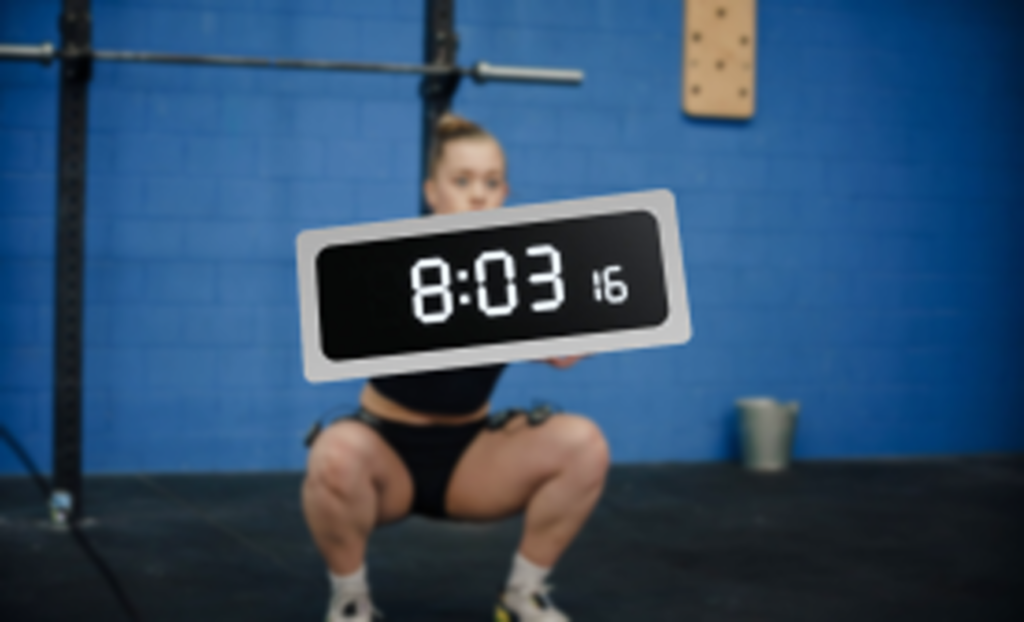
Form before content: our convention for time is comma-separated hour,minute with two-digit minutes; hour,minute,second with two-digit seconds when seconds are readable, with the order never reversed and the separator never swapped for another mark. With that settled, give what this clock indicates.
8,03,16
